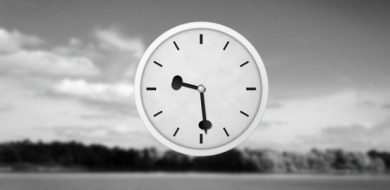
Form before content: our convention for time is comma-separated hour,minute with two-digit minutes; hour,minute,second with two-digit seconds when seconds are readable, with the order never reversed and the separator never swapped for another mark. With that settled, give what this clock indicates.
9,29
